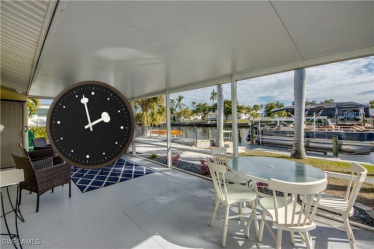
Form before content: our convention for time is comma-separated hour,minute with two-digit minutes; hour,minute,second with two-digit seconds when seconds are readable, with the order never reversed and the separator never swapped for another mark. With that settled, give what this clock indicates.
1,57
